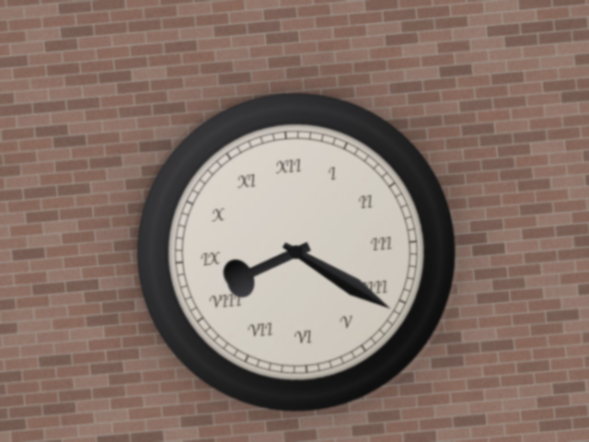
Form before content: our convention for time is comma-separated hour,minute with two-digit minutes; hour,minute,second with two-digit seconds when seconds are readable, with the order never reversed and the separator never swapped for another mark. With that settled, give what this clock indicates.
8,21
